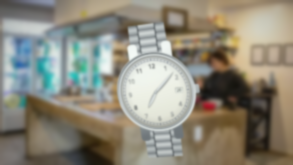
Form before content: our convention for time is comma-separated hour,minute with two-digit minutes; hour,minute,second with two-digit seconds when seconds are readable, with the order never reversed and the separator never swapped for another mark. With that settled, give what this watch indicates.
7,08
